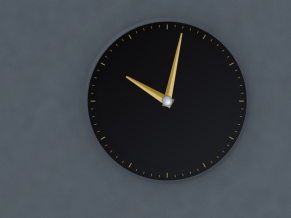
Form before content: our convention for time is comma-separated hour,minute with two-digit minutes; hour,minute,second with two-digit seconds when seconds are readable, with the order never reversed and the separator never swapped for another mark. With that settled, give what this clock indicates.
10,02
